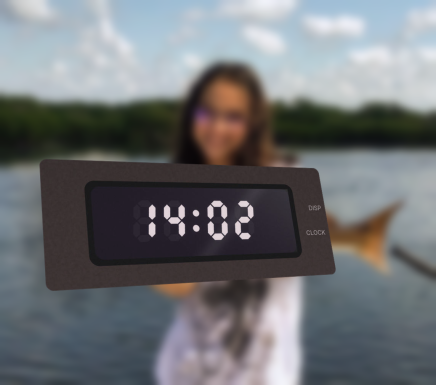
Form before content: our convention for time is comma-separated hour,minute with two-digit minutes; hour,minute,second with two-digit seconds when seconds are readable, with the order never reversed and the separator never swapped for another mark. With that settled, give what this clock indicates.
14,02
